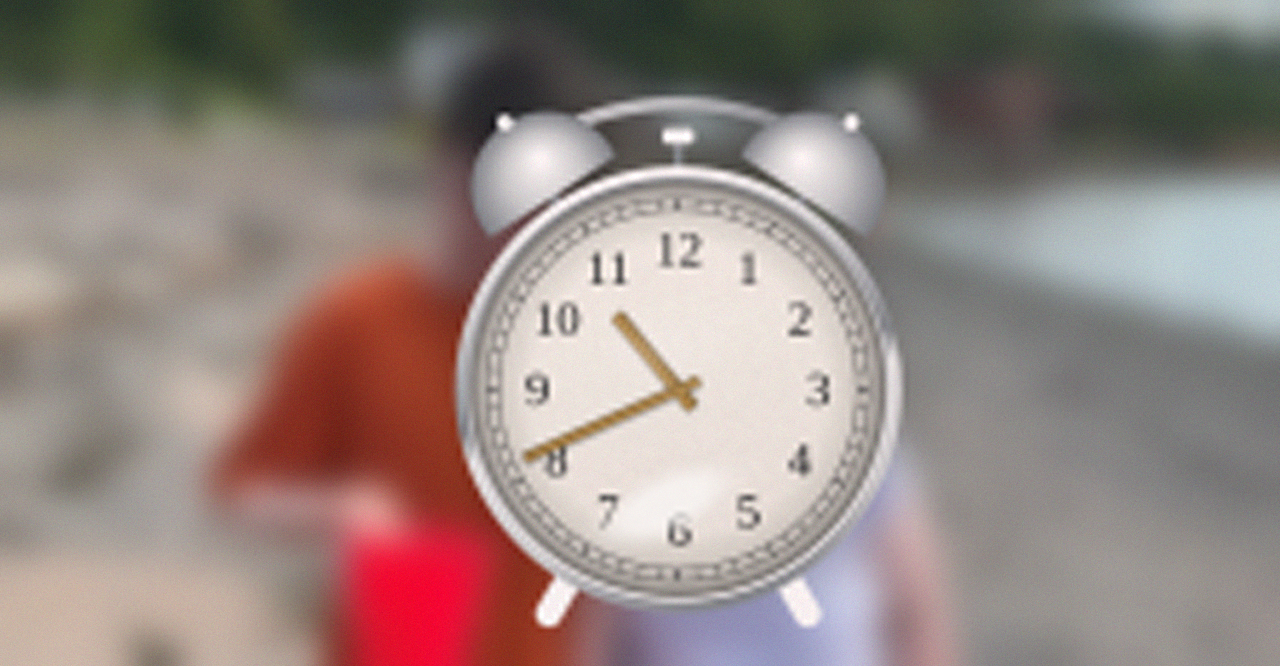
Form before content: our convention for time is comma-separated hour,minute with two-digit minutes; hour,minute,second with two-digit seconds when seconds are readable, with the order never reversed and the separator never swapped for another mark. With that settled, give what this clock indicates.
10,41
